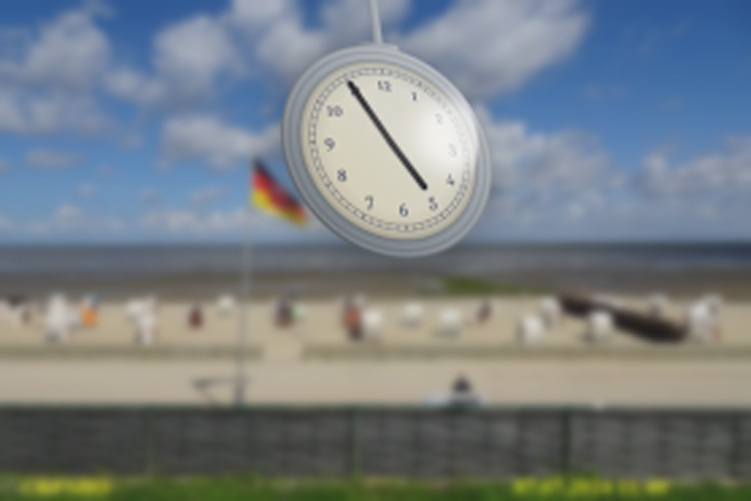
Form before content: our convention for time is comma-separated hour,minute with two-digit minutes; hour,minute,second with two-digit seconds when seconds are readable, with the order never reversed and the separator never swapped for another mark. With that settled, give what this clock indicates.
4,55
